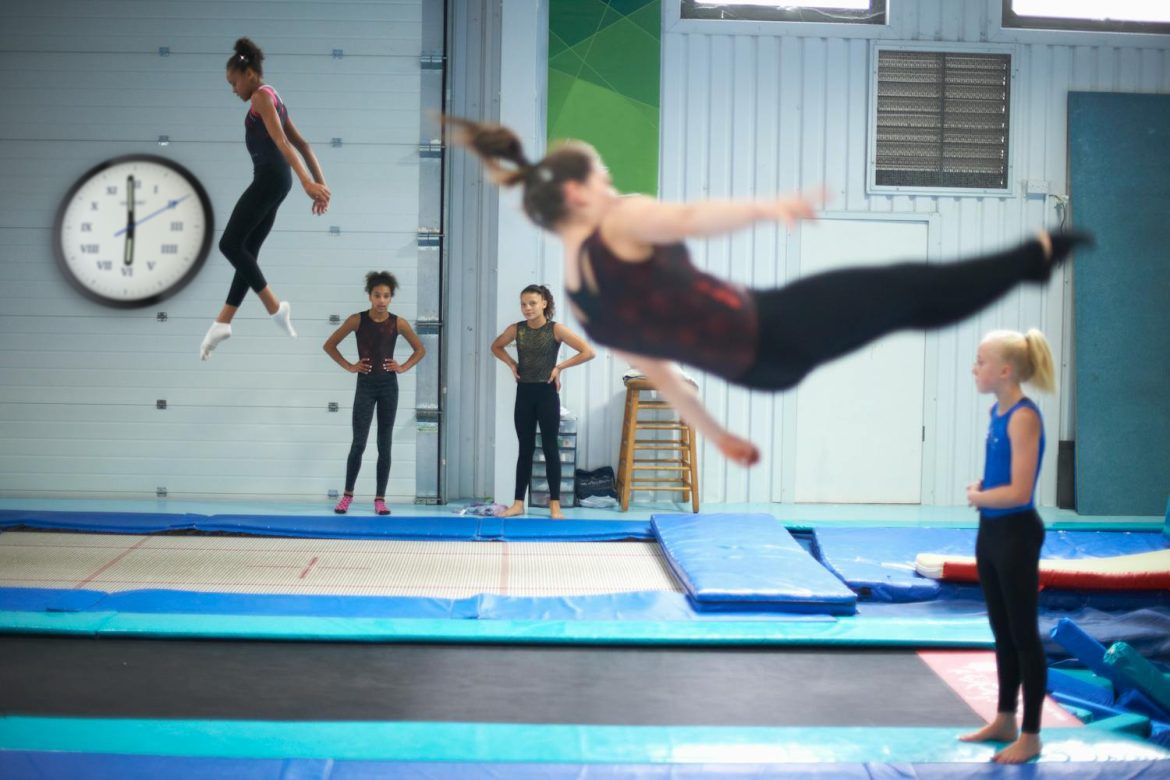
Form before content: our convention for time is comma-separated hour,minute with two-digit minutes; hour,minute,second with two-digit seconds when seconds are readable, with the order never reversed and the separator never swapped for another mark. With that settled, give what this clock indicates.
5,59,10
